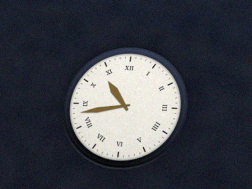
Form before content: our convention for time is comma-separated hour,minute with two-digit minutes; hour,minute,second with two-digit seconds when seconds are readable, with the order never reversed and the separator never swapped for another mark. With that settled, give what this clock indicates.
10,43
